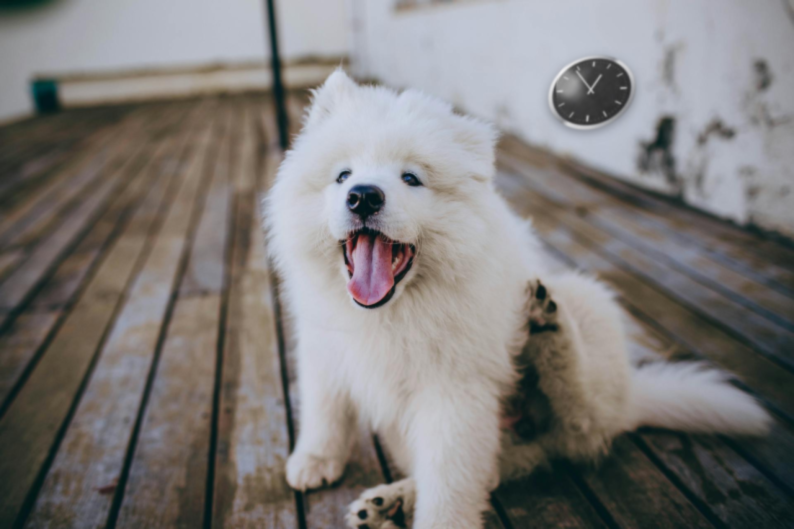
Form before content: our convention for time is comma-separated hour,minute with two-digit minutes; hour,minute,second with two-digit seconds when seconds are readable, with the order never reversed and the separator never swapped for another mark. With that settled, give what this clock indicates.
12,54
